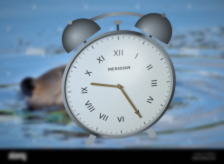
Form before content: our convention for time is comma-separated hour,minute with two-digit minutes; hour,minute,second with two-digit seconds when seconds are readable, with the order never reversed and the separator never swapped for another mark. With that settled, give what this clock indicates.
9,25
